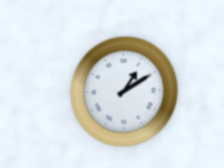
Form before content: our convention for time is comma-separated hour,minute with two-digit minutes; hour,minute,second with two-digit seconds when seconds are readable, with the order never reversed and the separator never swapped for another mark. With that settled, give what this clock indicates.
1,10
